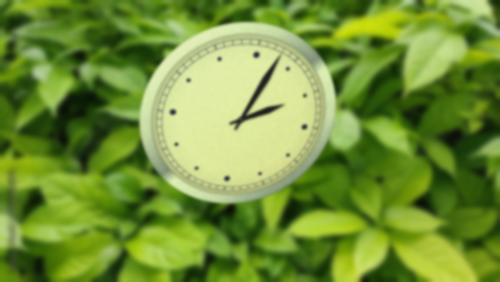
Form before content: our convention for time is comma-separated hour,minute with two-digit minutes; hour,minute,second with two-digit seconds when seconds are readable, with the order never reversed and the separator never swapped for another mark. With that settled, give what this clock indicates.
2,03
